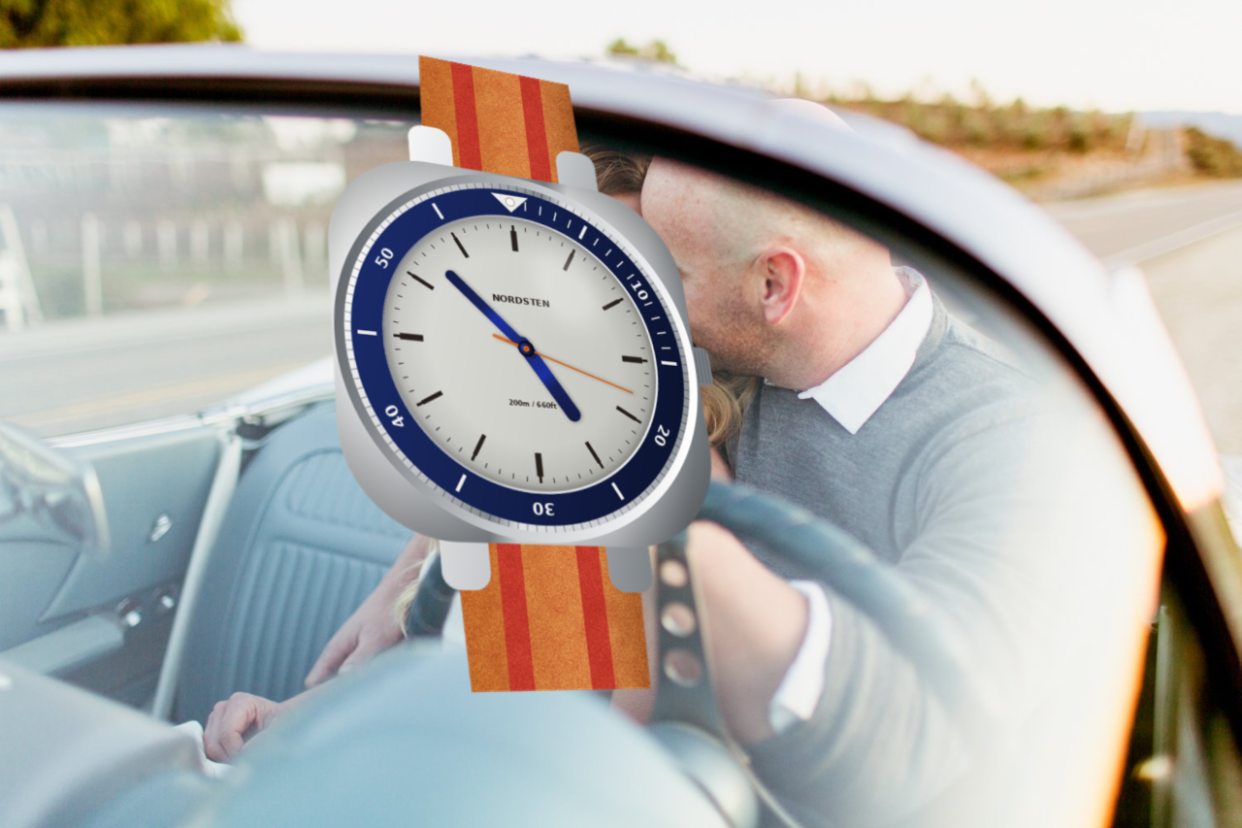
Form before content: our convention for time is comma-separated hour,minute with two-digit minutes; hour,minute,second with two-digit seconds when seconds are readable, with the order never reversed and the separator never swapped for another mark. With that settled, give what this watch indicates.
4,52,18
